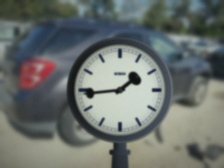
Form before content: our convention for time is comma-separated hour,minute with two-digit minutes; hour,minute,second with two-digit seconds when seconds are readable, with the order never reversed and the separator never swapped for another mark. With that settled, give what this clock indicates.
1,44
